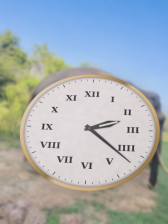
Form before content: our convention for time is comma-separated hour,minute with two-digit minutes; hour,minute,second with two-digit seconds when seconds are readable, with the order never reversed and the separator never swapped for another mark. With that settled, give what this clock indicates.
2,22
